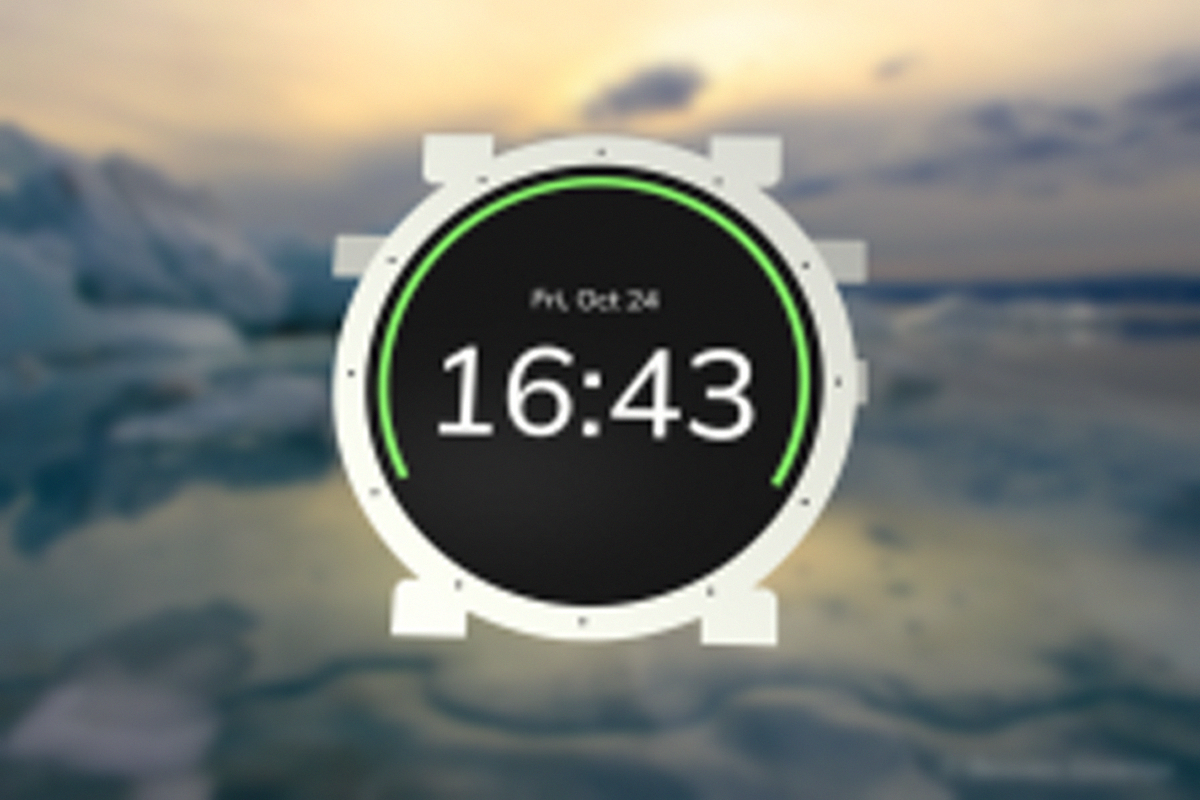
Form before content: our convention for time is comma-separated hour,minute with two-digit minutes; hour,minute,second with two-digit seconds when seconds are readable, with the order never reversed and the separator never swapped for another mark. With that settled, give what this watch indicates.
16,43
